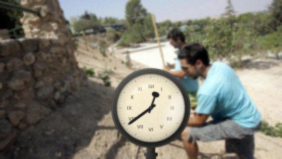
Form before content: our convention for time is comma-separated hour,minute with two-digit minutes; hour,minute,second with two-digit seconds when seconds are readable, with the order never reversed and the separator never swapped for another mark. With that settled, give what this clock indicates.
12,39
